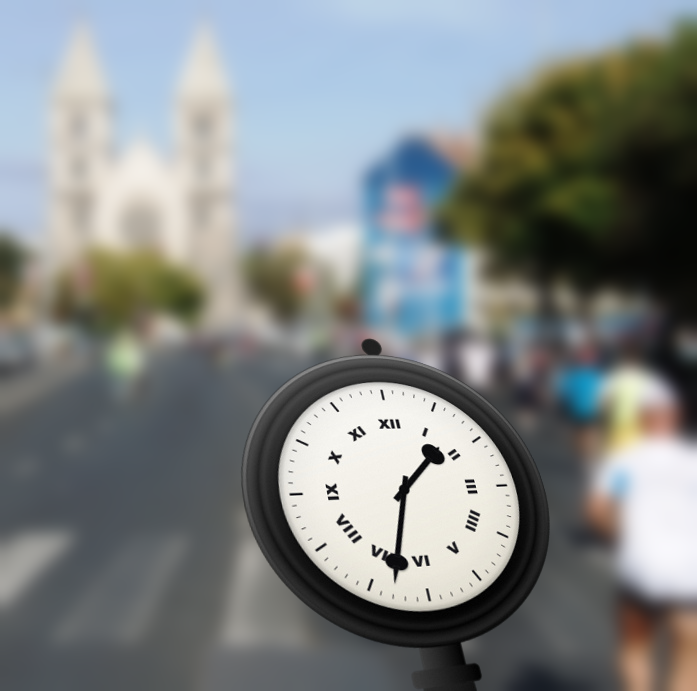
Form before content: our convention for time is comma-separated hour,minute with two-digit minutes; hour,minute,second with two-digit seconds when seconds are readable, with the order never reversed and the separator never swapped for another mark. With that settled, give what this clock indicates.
1,33
